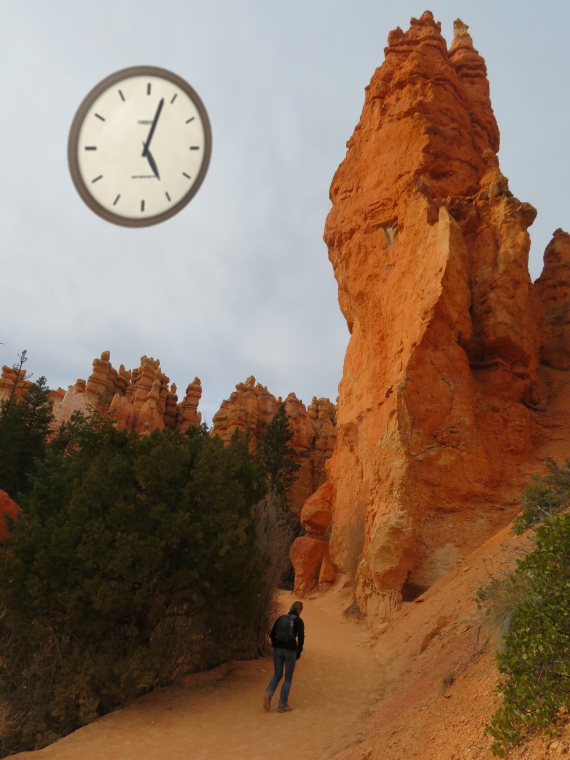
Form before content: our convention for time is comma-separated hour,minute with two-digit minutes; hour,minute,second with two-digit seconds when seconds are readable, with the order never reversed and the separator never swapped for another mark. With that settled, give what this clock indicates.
5,03
